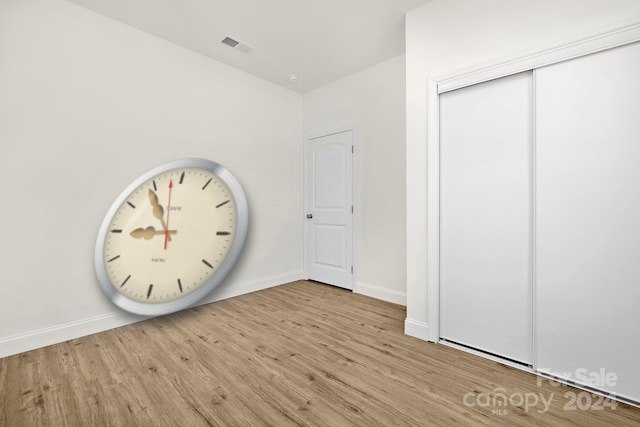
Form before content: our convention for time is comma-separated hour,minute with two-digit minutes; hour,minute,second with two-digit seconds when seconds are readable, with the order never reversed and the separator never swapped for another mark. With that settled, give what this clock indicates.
8,53,58
